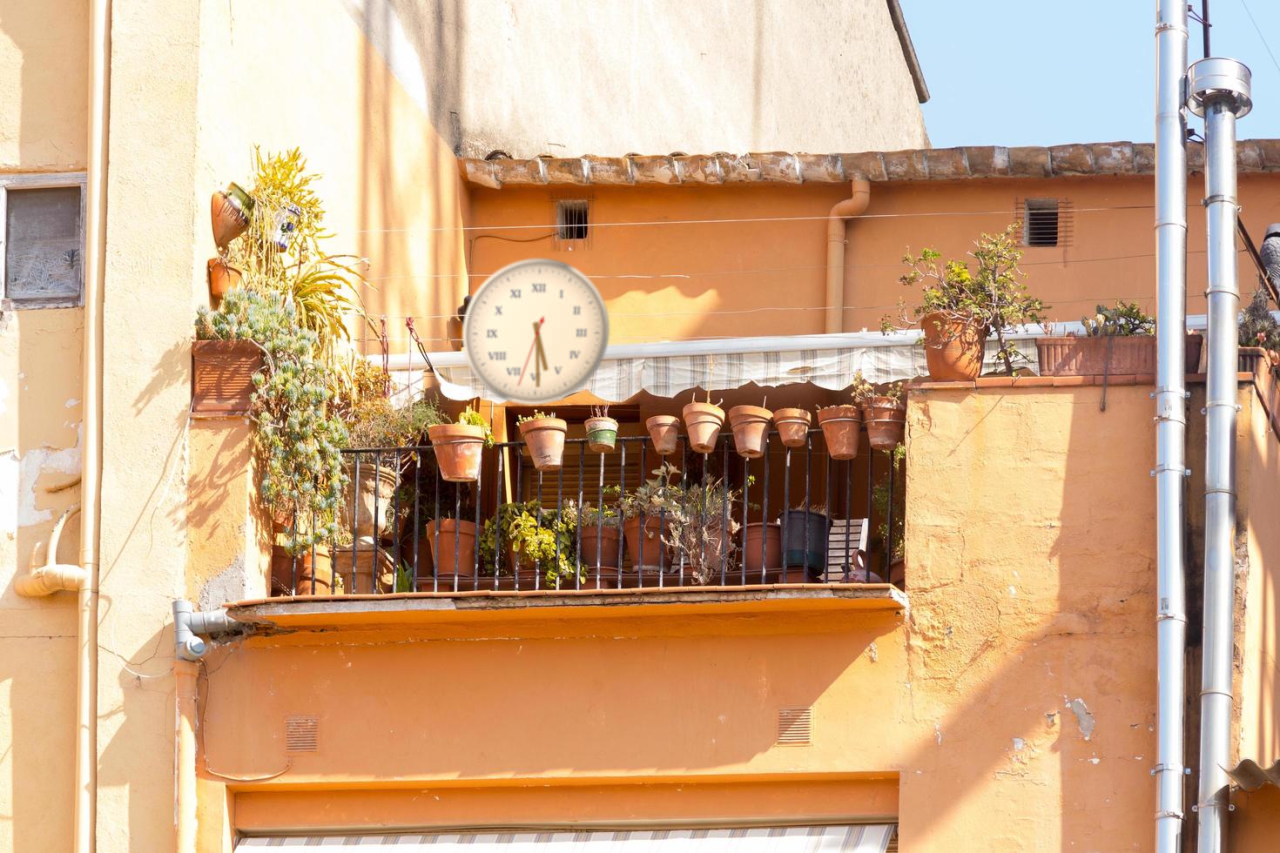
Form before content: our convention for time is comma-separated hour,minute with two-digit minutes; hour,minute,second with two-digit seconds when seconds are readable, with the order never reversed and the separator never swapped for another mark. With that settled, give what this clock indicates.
5,29,33
